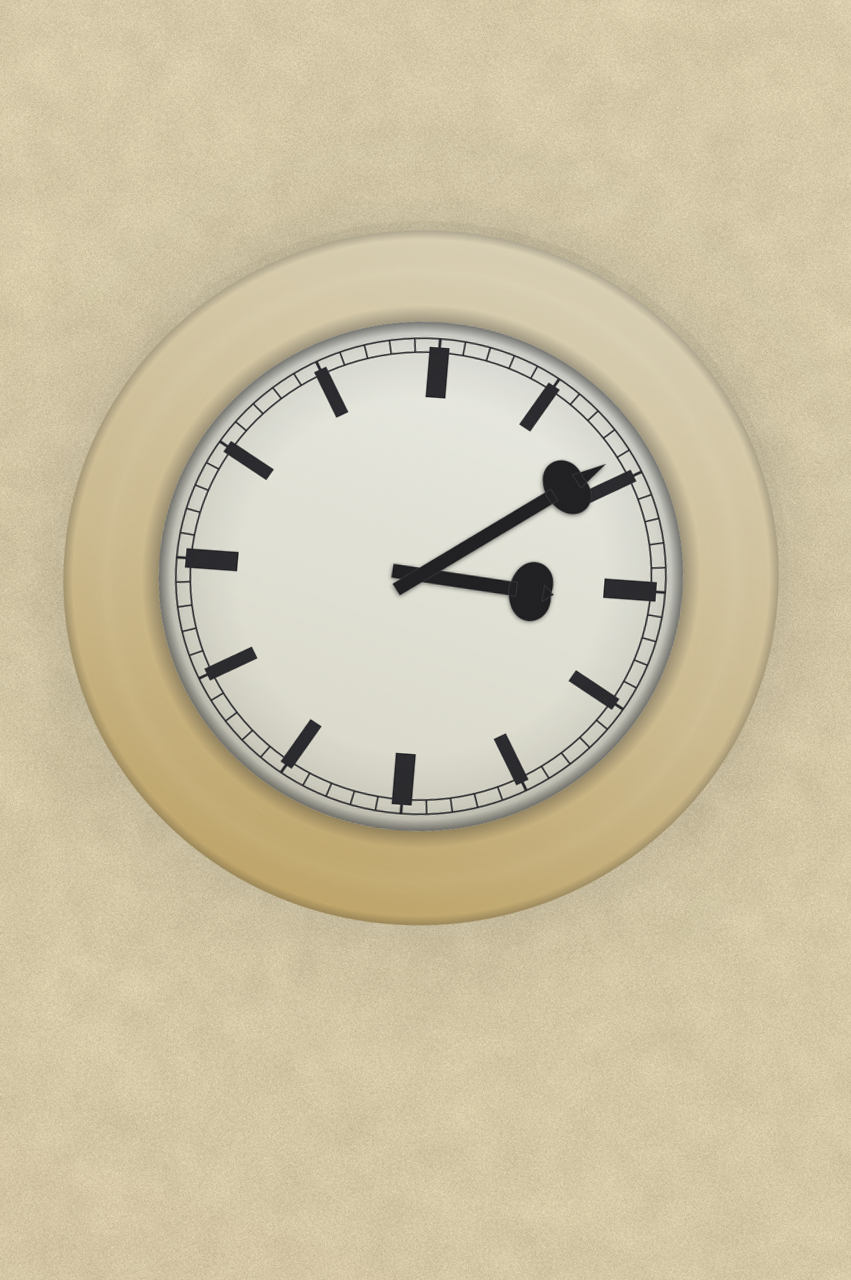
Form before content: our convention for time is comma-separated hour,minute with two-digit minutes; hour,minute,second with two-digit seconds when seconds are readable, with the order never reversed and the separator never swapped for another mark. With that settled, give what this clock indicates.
3,09
